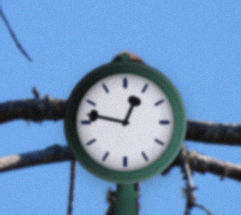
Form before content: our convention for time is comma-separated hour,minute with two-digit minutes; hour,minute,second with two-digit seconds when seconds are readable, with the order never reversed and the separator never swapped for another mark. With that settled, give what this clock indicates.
12,47
